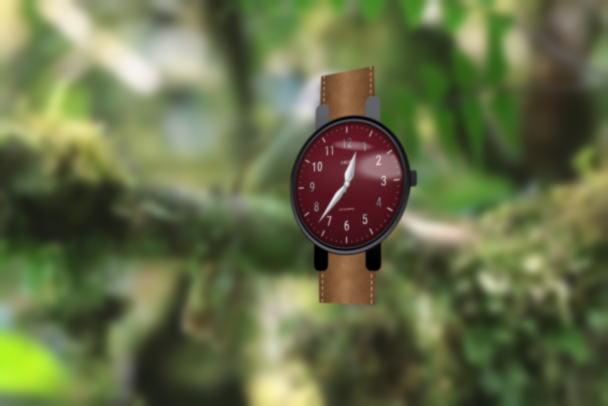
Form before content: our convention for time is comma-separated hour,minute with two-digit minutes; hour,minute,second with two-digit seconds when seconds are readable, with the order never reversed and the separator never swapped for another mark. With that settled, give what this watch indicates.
12,37
